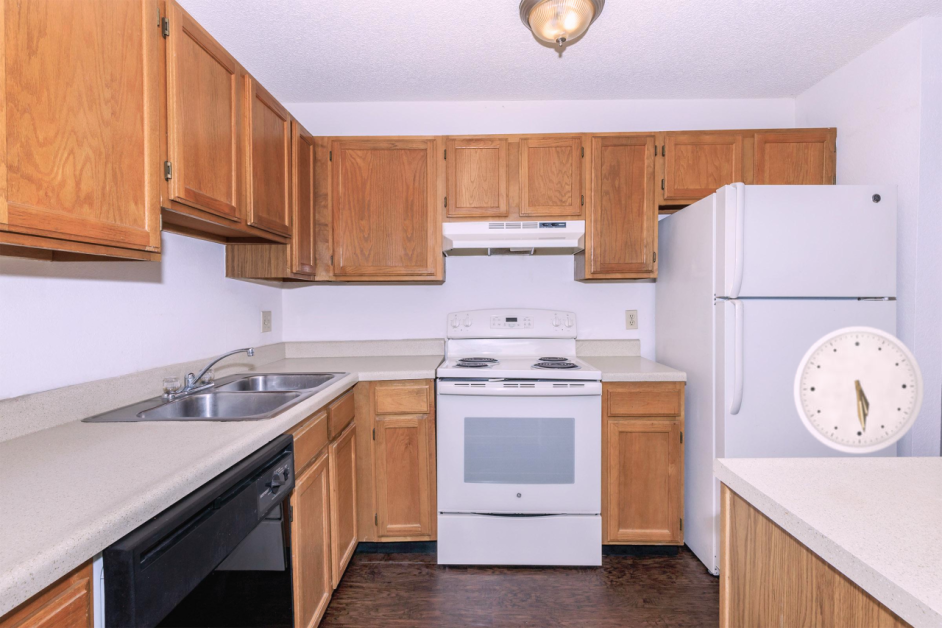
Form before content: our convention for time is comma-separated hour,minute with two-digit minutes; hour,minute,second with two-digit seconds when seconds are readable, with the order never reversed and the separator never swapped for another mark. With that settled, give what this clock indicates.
5,29
